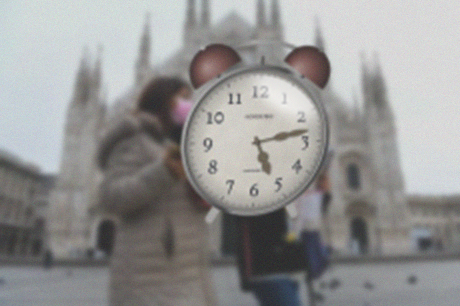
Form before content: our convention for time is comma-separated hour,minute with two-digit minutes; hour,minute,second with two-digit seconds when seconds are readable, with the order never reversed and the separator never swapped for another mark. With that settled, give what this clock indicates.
5,13
